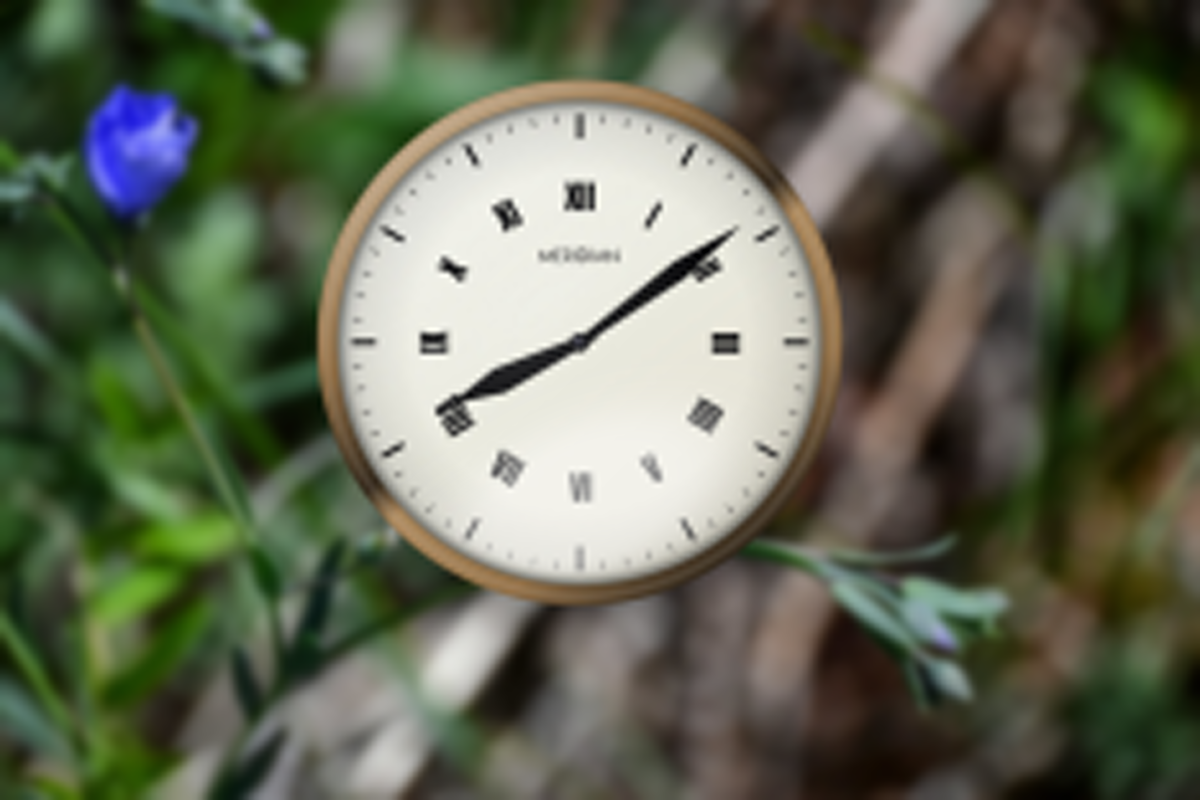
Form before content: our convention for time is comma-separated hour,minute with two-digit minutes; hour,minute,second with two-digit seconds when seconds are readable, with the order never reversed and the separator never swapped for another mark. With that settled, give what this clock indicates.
8,09
